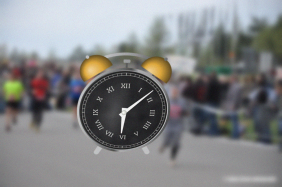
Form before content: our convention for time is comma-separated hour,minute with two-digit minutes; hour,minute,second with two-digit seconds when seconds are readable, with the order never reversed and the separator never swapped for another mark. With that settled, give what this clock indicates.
6,08
